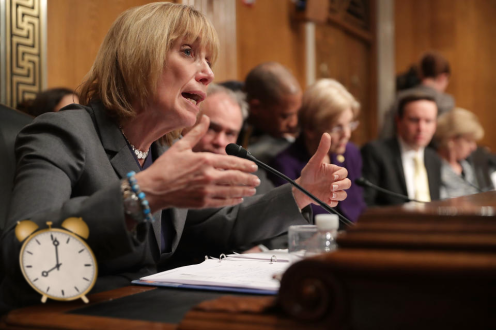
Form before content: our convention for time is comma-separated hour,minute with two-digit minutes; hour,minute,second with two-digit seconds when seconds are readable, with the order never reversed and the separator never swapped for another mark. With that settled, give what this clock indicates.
8,01
